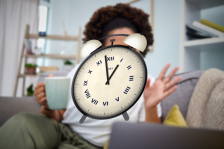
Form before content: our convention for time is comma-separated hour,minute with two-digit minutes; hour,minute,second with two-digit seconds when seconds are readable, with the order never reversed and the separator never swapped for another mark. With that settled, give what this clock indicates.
12,58
